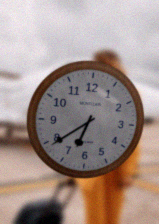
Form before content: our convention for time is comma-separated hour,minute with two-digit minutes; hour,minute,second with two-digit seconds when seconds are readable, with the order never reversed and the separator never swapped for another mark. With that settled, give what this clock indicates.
6,39
